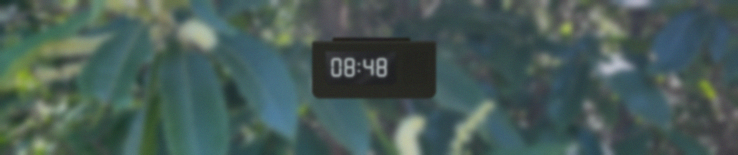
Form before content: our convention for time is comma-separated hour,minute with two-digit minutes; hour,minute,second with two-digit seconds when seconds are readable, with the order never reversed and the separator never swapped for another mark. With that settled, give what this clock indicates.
8,48
